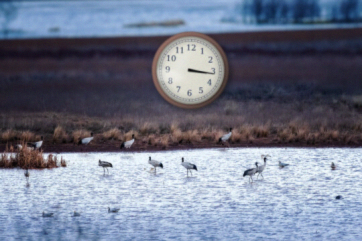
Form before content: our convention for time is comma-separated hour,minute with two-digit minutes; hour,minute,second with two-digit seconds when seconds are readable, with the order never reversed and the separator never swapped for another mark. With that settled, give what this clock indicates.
3,16
